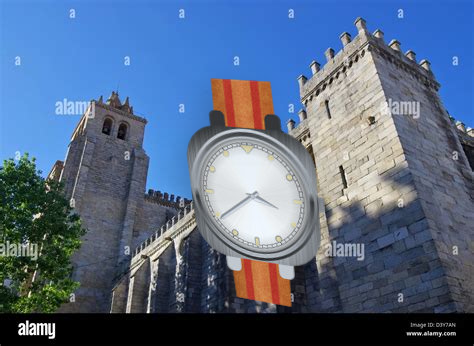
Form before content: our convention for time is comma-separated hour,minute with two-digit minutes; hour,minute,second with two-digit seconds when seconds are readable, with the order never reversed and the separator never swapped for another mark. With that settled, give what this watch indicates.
3,39
